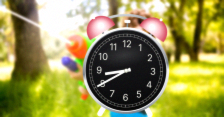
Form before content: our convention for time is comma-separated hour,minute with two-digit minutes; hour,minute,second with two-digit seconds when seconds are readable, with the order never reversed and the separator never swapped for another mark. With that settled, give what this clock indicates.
8,40
